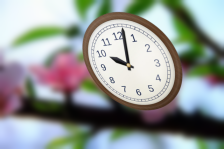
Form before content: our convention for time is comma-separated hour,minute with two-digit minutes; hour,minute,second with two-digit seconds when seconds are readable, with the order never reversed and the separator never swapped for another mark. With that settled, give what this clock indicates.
10,02
